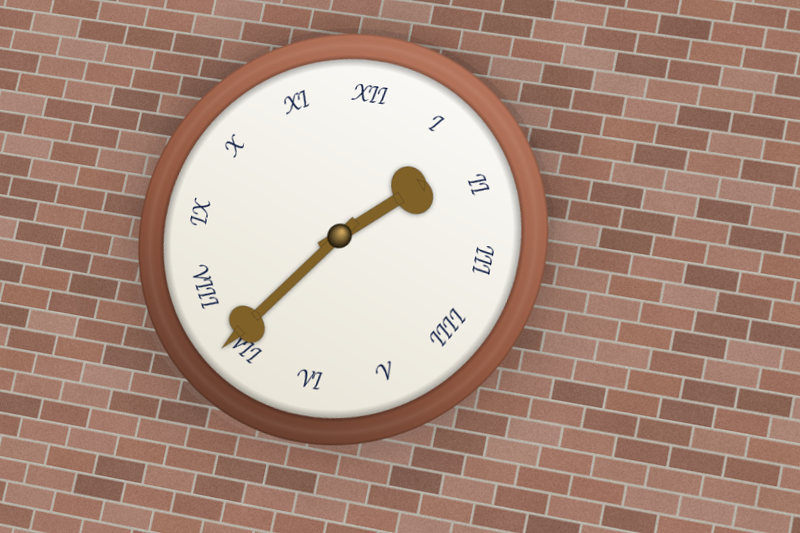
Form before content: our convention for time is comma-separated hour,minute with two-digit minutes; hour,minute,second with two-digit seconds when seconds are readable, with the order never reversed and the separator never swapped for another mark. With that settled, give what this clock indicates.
1,36
